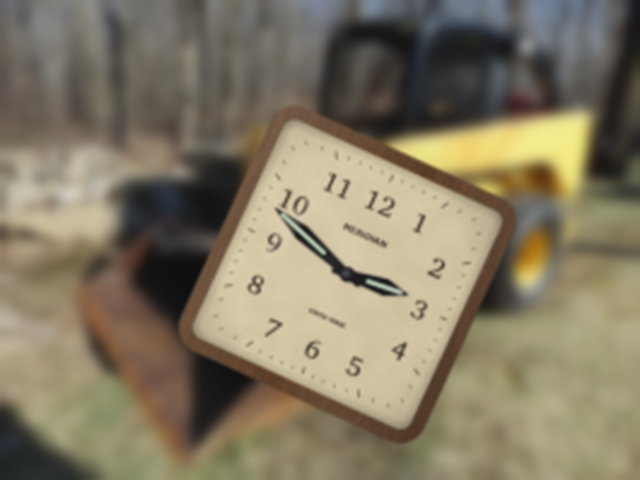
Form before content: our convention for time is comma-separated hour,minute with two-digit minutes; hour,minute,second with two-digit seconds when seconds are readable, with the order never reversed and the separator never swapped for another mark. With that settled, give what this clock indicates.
2,48
